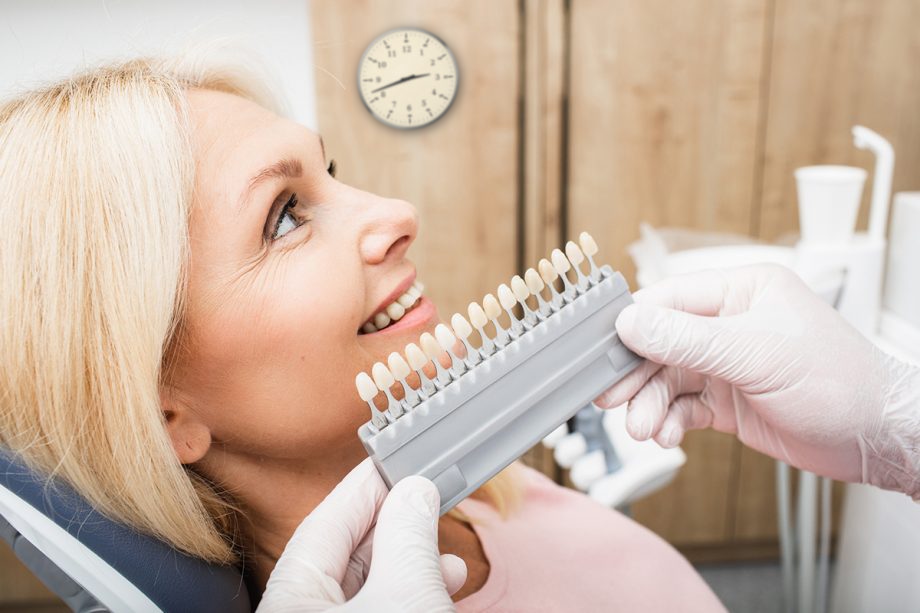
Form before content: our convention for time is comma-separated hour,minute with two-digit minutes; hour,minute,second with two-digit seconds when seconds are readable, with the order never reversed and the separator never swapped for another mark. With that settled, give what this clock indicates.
2,42
